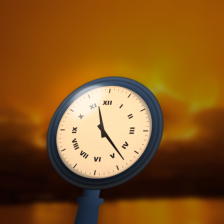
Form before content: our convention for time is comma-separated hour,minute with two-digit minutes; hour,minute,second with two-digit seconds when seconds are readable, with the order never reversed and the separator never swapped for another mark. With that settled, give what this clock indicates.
11,23
